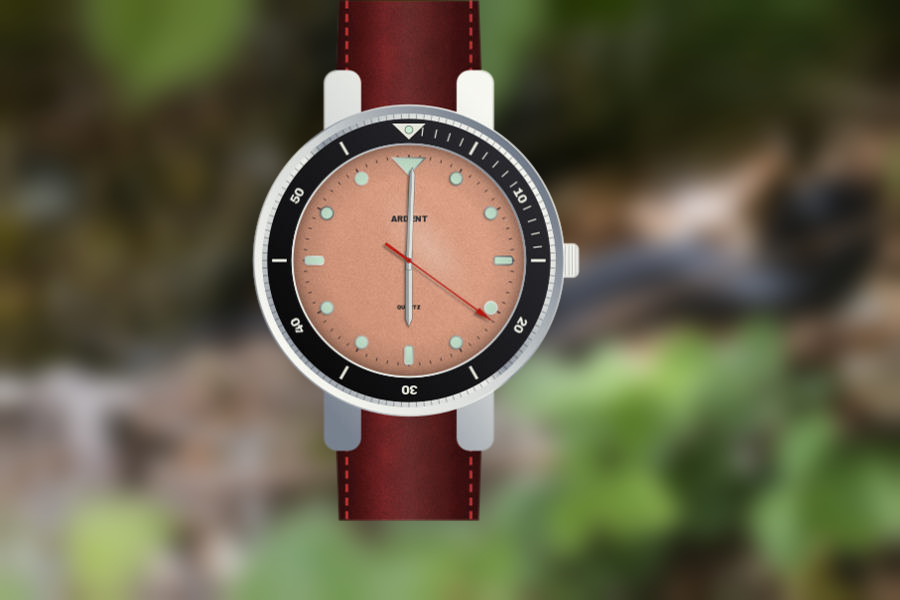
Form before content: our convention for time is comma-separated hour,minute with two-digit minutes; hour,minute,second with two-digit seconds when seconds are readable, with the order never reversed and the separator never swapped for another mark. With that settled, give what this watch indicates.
6,00,21
